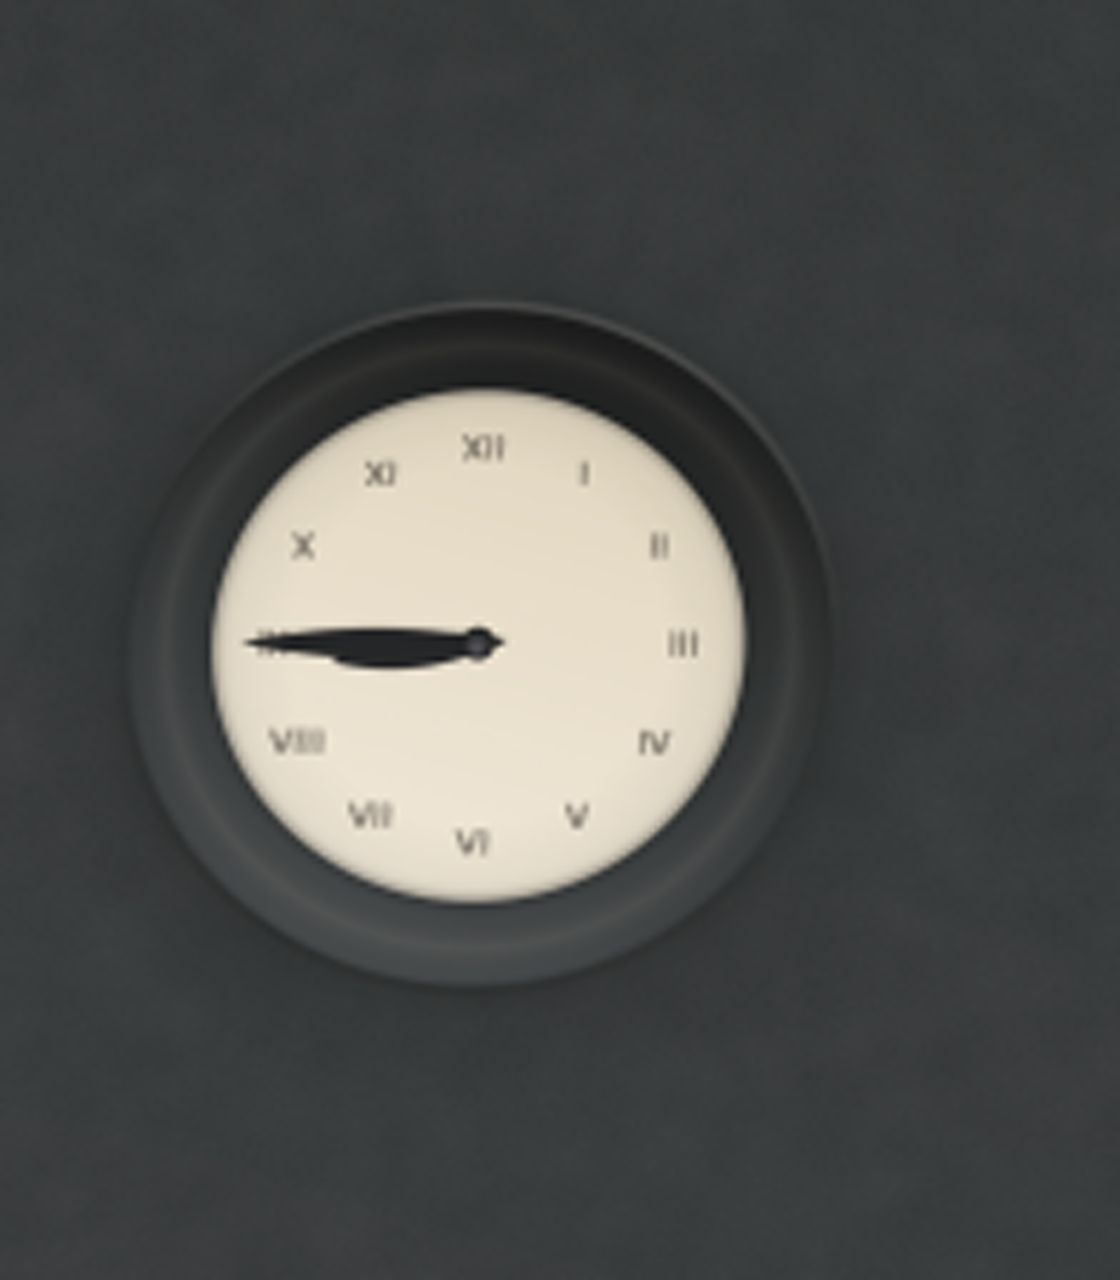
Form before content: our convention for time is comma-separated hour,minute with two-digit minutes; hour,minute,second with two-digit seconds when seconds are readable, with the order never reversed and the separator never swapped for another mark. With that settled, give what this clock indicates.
8,45
